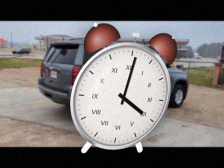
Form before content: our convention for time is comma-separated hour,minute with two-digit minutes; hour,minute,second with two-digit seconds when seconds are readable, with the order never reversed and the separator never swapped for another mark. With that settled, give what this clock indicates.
4,01
